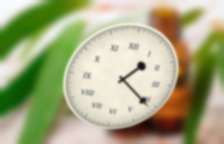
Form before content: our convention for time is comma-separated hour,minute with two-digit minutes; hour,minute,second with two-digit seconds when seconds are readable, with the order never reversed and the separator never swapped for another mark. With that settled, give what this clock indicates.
1,21
